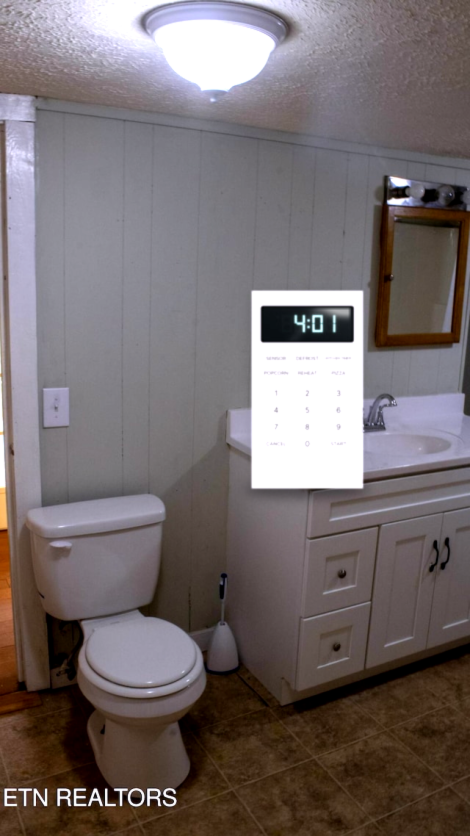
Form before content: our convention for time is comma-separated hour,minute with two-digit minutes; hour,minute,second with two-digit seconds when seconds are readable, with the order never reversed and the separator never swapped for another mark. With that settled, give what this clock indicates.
4,01
